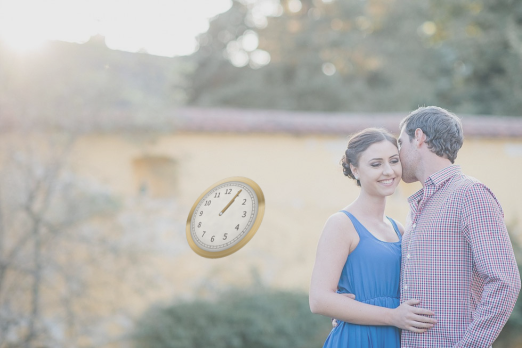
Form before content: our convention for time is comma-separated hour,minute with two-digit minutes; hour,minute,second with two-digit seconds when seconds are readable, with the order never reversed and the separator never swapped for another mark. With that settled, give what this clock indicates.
1,05
